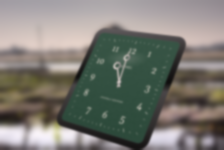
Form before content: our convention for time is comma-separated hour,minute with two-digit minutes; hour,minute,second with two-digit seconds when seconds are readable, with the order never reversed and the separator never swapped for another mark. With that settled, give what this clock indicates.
10,59
